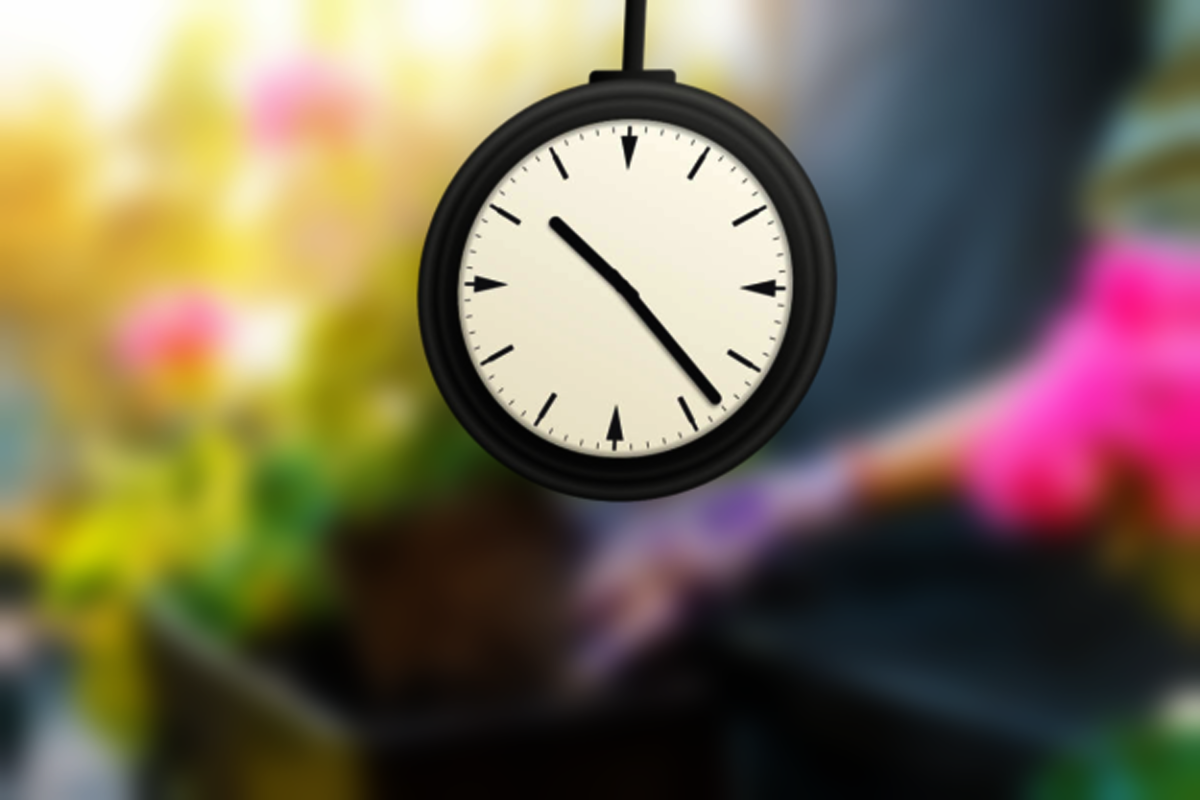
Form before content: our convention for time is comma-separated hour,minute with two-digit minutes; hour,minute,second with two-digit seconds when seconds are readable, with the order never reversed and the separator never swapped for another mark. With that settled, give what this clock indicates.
10,23
